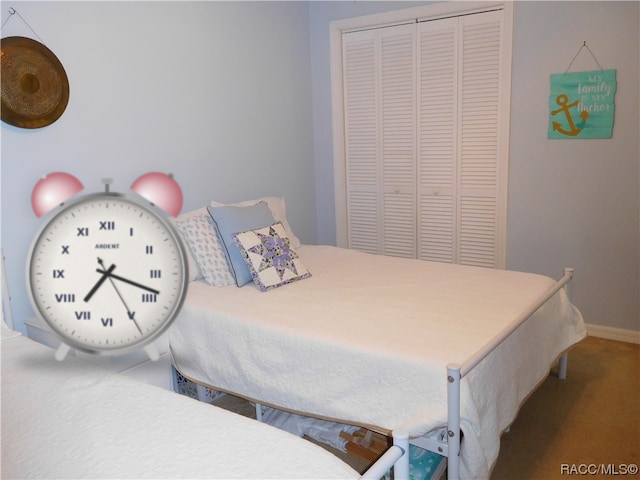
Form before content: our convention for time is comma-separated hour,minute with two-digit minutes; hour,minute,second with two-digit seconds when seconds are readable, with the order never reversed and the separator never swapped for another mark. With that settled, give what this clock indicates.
7,18,25
